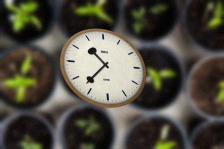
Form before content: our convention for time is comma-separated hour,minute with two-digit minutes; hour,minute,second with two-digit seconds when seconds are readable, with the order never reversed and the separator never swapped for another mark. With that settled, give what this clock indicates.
10,37
